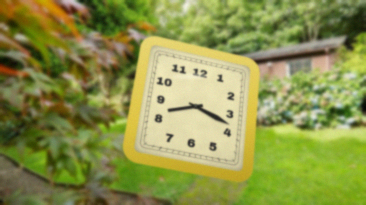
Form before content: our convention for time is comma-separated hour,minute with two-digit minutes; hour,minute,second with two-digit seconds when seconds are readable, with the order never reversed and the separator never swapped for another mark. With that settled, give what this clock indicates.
8,18
